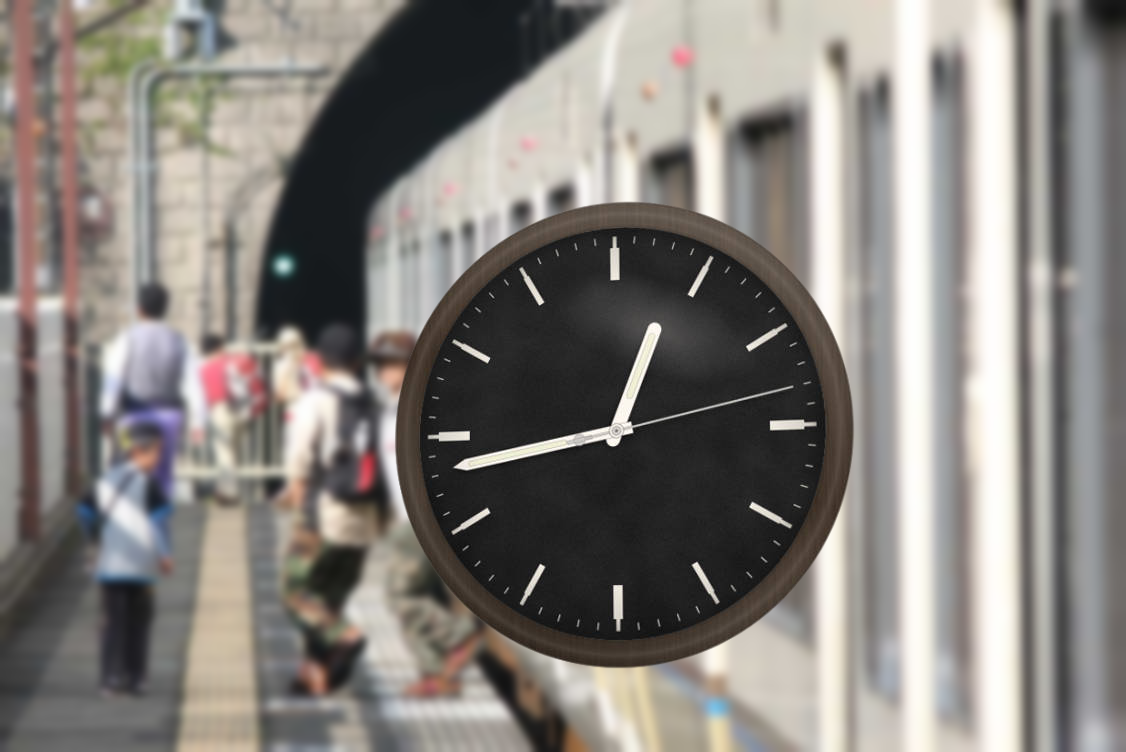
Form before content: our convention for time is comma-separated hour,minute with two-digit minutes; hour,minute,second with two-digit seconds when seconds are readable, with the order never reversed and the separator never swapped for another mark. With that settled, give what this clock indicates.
12,43,13
